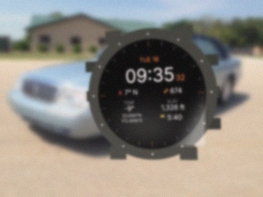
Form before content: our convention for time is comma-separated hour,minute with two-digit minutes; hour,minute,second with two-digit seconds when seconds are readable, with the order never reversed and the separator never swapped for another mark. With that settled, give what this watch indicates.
9,35
